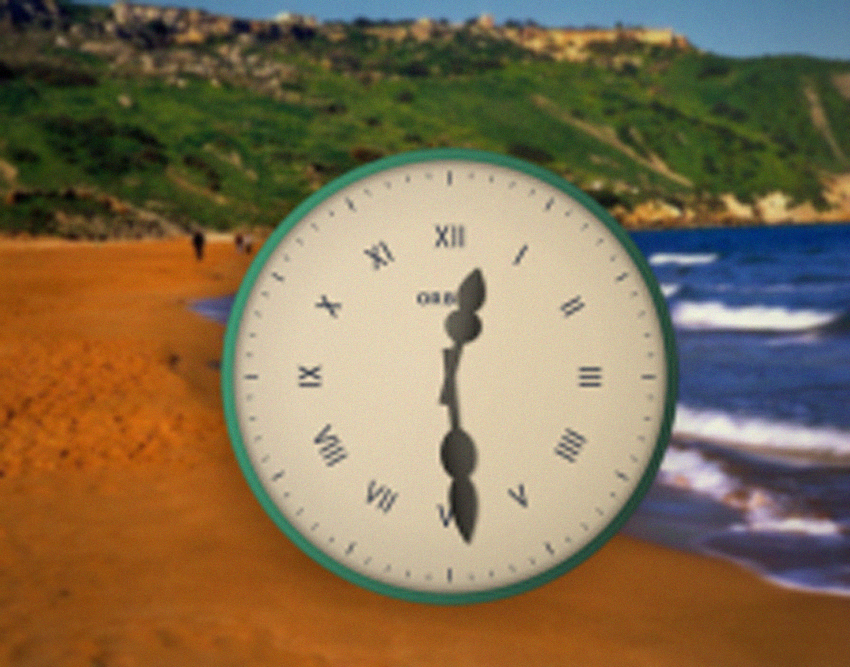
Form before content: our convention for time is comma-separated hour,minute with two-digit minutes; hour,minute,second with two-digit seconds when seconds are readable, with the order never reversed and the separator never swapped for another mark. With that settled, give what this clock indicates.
12,29
